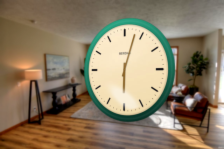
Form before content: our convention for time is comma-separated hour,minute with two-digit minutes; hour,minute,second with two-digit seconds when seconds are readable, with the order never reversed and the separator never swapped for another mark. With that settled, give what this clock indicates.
6,03
